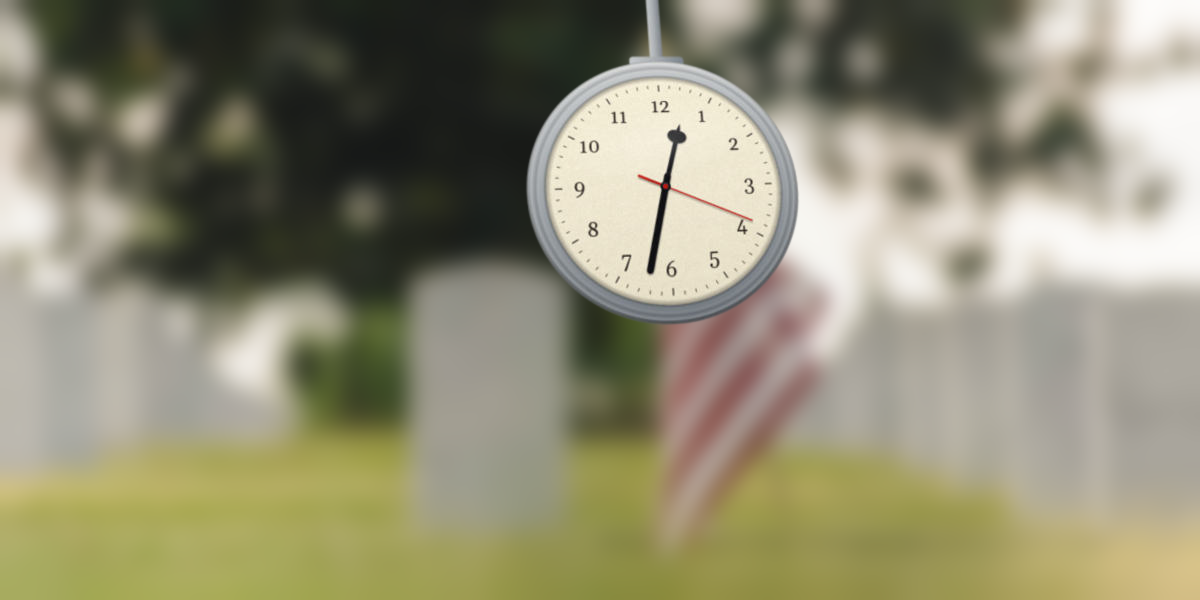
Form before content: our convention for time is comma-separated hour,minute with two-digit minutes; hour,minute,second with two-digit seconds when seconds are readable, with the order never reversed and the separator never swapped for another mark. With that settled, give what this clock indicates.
12,32,19
